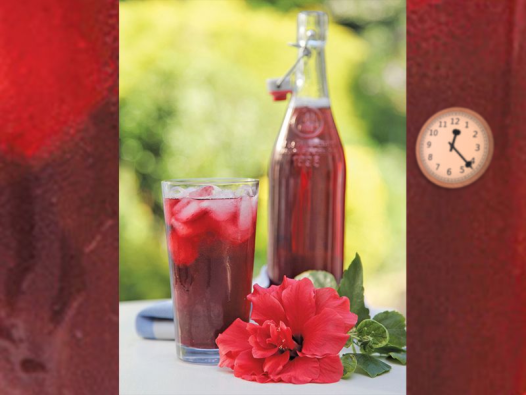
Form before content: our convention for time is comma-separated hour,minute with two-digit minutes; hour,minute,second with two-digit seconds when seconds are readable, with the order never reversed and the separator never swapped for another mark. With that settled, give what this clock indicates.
12,22
